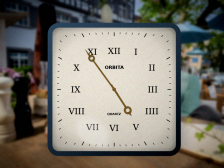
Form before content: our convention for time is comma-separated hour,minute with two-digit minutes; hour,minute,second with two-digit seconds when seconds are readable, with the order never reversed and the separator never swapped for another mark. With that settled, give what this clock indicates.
4,54
